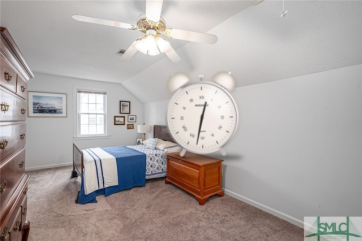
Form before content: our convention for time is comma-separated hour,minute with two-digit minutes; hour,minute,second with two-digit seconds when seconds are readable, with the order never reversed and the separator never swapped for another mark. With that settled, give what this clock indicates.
12,32
